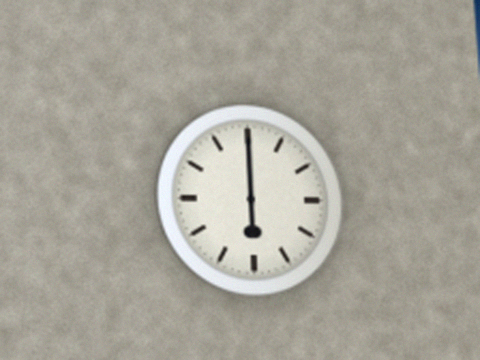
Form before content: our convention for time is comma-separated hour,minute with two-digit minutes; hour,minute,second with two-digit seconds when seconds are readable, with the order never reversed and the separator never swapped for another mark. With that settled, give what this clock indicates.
6,00
